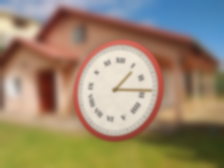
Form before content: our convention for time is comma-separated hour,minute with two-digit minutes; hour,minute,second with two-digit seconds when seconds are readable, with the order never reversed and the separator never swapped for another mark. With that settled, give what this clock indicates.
1,14
